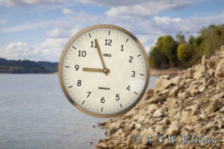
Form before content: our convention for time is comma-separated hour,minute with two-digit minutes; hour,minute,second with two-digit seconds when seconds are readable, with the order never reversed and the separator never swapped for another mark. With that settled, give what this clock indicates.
8,56
